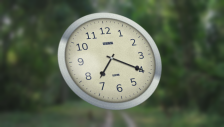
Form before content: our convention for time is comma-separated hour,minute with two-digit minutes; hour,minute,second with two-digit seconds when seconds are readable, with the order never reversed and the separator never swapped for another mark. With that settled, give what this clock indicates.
7,20
